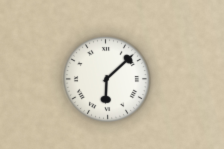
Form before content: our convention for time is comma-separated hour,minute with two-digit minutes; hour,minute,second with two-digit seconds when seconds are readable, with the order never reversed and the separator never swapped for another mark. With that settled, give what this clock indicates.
6,08
